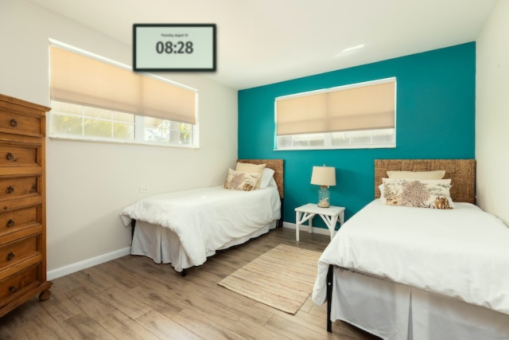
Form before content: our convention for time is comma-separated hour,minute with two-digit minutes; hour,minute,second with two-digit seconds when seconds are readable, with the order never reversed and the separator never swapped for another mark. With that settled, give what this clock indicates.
8,28
